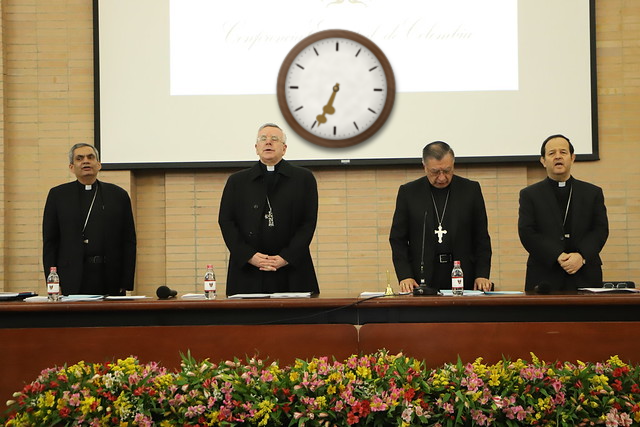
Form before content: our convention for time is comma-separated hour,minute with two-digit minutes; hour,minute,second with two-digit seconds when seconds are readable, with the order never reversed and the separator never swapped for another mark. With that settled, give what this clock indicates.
6,34
